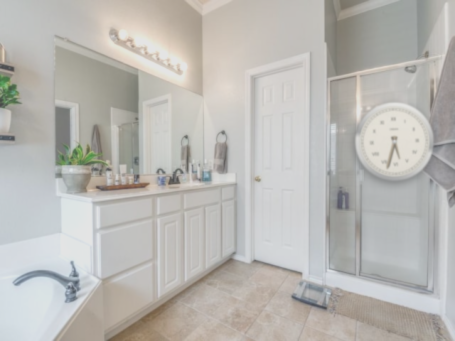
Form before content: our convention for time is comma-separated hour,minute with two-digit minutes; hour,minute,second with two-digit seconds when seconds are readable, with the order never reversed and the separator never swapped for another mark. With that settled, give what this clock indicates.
5,33
